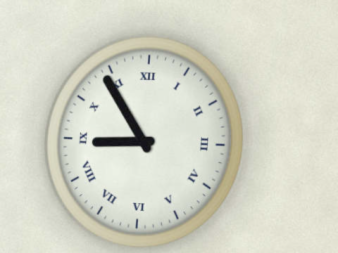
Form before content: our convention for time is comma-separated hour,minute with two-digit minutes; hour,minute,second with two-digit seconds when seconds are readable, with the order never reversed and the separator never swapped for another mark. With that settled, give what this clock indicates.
8,54
